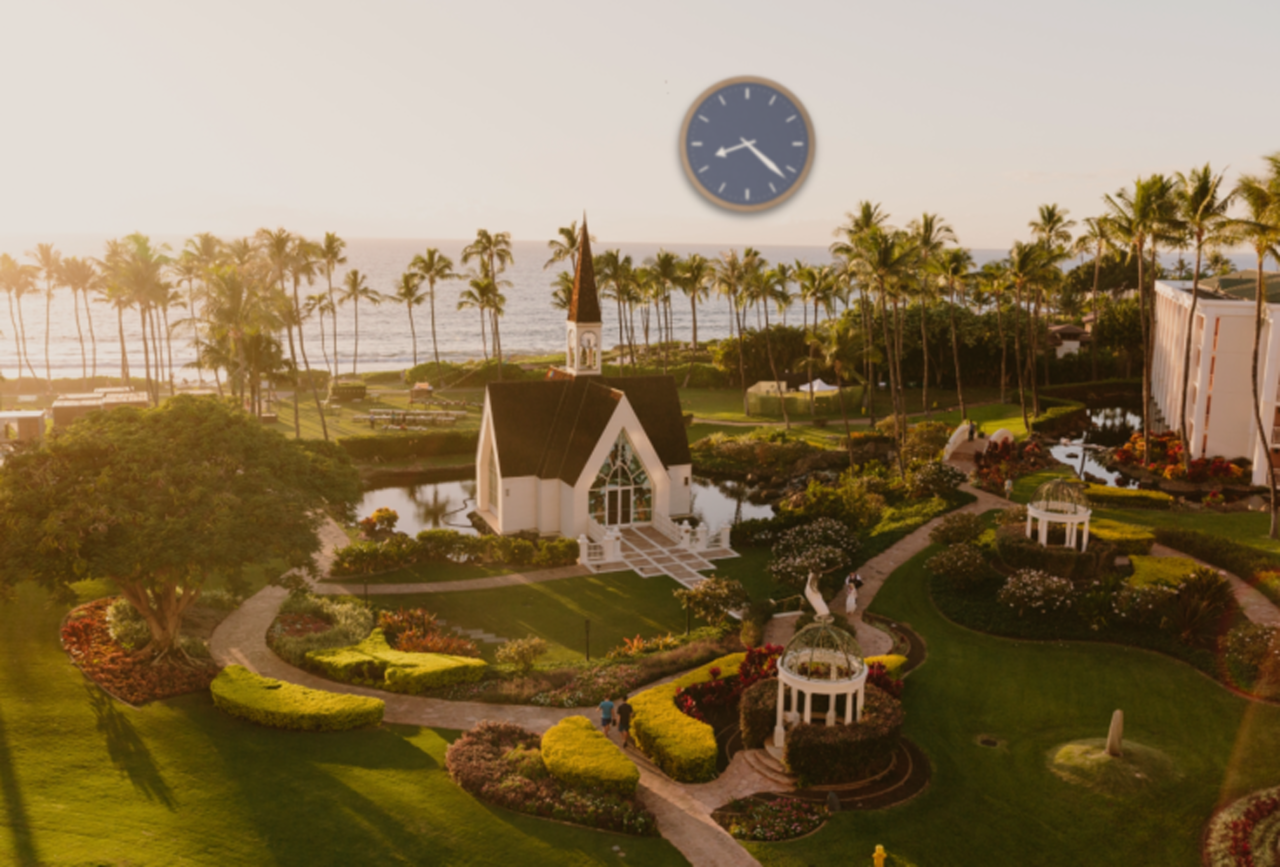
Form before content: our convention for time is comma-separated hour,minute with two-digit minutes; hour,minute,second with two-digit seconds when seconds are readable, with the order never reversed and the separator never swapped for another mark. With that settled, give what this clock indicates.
8,22
